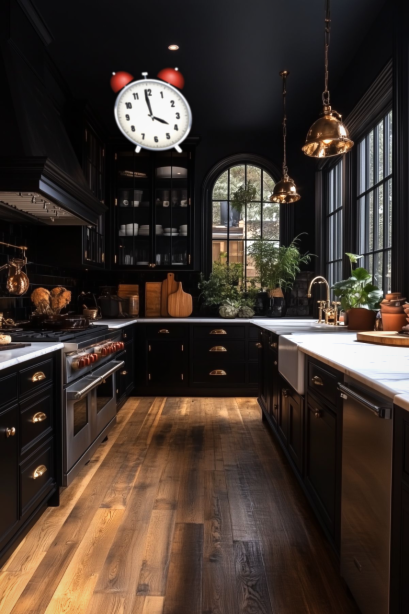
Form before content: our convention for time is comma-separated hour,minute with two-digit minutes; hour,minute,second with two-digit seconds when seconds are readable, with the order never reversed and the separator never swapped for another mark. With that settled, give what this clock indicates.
3,59
